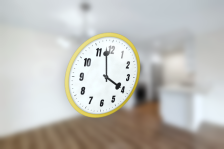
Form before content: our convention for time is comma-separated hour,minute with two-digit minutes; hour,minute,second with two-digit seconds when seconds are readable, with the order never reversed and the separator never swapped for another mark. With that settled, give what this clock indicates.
3,58
